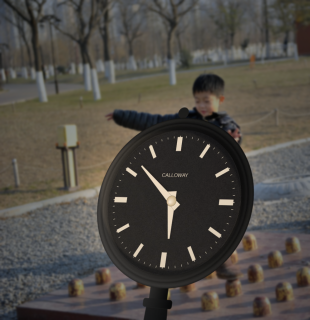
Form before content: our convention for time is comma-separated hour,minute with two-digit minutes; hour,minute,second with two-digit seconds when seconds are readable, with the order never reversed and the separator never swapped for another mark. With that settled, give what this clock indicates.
5,52
